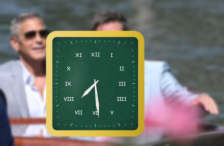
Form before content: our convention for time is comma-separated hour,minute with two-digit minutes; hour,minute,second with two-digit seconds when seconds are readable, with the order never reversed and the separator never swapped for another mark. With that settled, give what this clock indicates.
7,29
